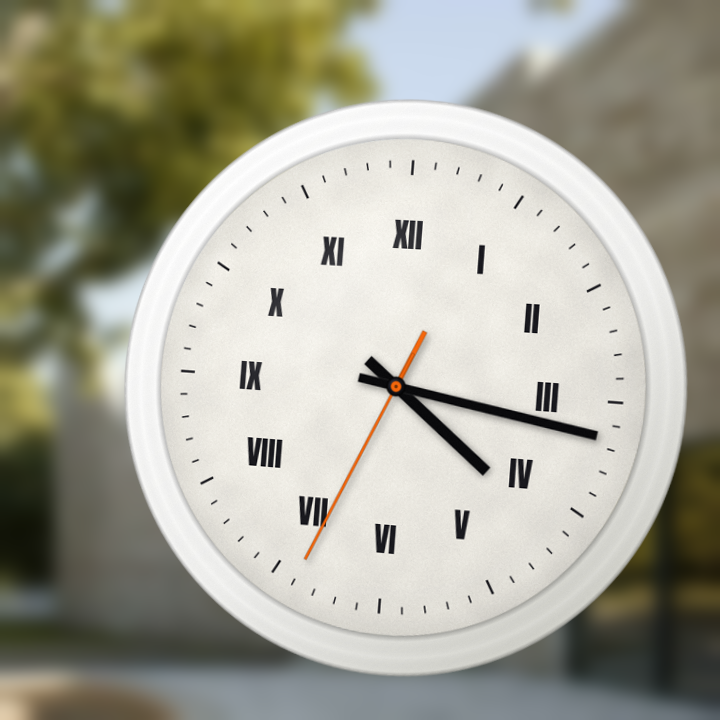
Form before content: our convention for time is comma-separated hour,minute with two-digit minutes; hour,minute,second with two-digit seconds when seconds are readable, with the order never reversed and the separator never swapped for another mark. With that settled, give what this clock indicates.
4,16,34
